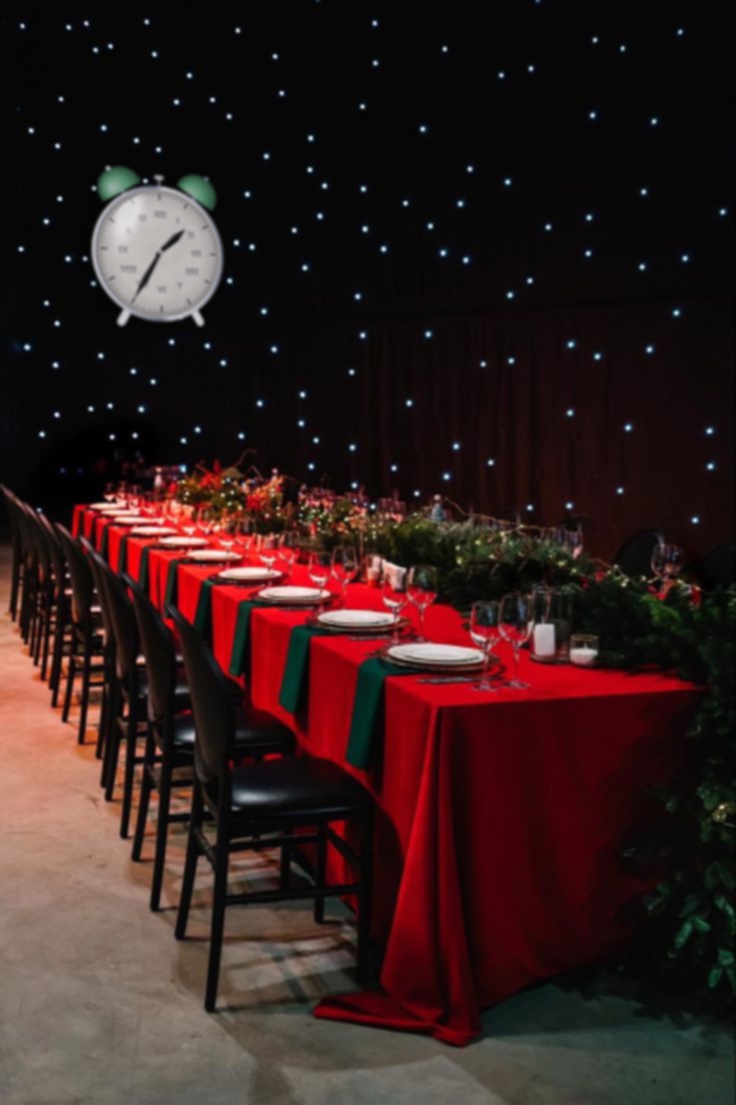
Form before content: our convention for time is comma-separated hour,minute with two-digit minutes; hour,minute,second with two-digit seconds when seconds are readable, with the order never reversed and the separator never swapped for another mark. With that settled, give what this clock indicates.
1,35
